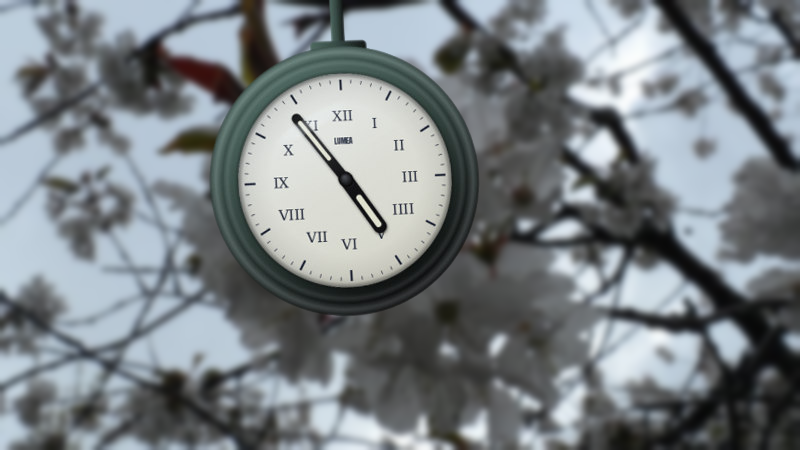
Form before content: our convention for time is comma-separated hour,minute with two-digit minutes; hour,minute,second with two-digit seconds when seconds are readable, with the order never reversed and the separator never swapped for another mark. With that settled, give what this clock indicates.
4,54
